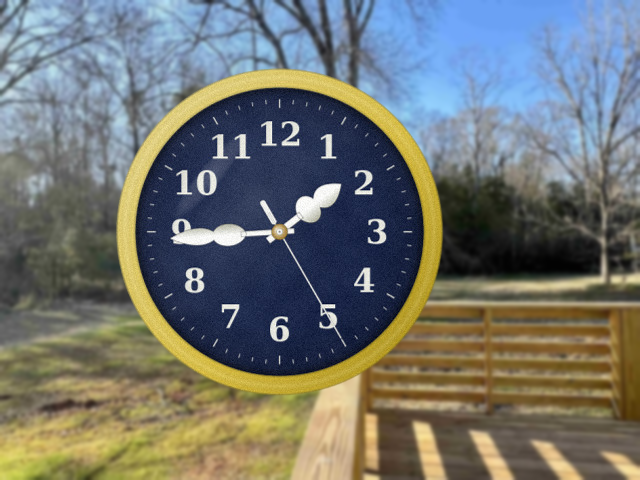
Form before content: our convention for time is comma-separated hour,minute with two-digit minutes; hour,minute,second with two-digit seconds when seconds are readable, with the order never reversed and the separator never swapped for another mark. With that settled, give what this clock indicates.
1,44,25
